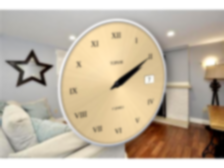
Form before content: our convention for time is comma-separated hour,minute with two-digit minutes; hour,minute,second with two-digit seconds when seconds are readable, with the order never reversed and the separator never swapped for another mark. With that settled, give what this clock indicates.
2,10
